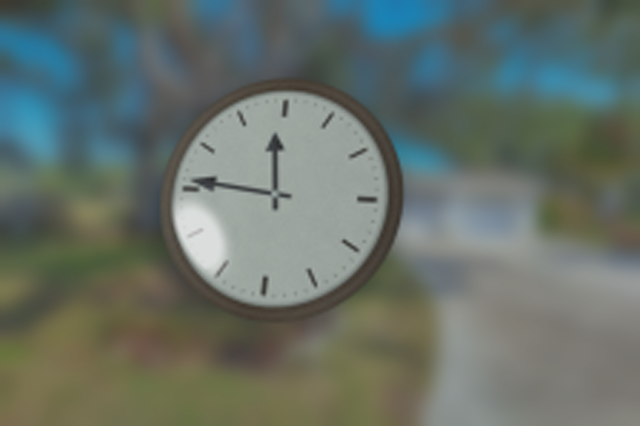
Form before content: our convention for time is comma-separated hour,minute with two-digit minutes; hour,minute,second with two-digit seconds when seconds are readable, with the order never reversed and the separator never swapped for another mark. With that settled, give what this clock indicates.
11,46
